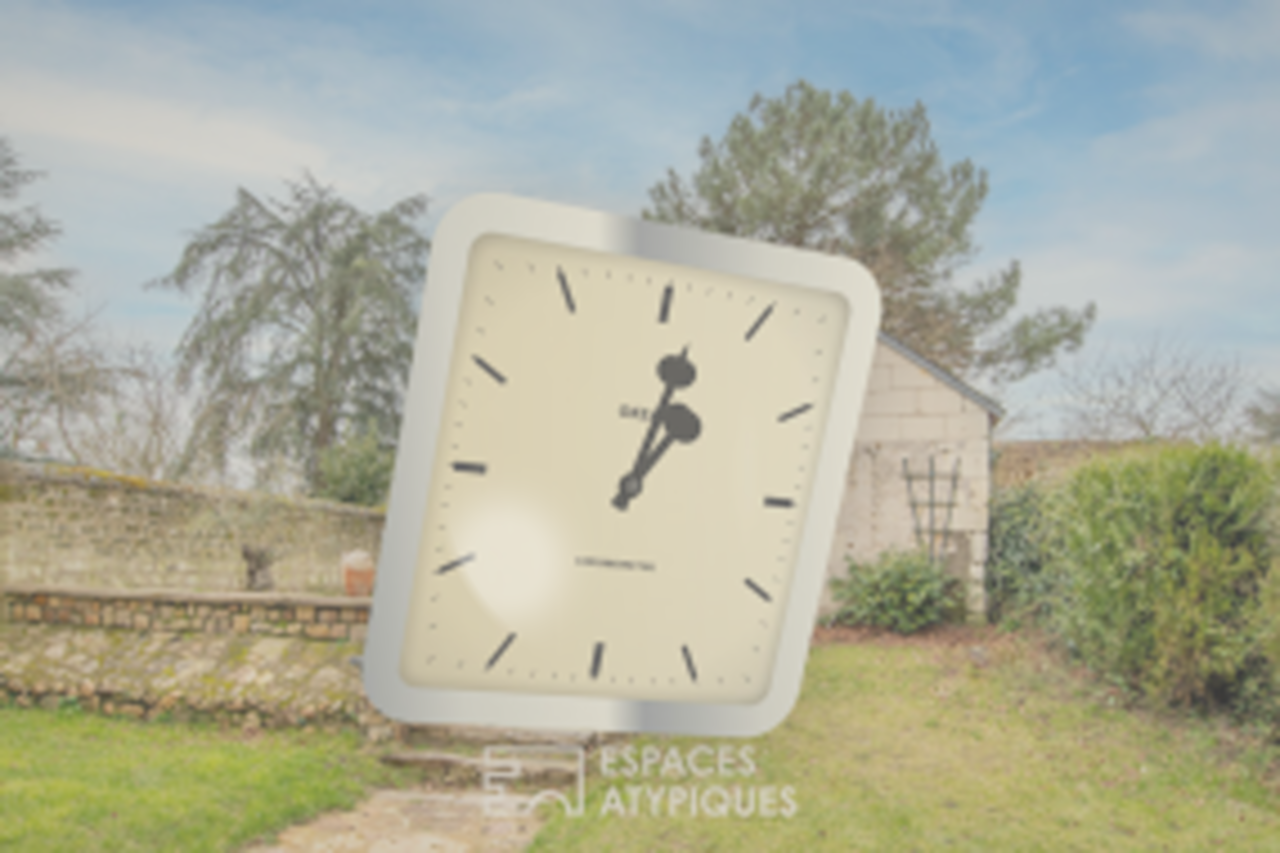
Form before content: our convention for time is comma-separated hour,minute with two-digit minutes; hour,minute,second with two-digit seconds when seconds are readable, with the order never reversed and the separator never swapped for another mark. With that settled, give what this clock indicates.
1,02
